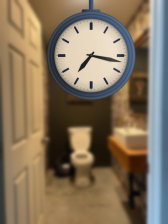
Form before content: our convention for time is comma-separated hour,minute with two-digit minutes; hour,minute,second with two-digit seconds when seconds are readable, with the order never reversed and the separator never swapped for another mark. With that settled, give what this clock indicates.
7,17
